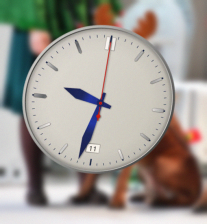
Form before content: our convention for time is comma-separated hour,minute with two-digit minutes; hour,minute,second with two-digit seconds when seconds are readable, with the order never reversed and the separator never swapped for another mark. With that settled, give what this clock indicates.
9,32,00
